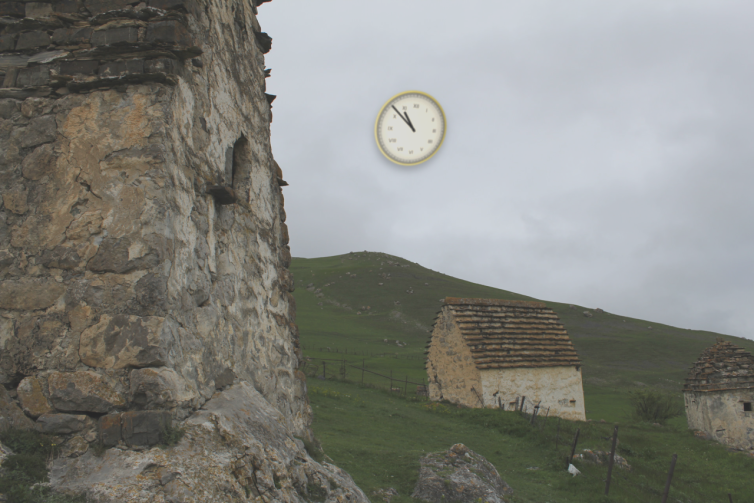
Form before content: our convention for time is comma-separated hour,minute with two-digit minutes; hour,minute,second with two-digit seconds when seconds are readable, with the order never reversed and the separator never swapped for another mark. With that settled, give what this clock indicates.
10,52
